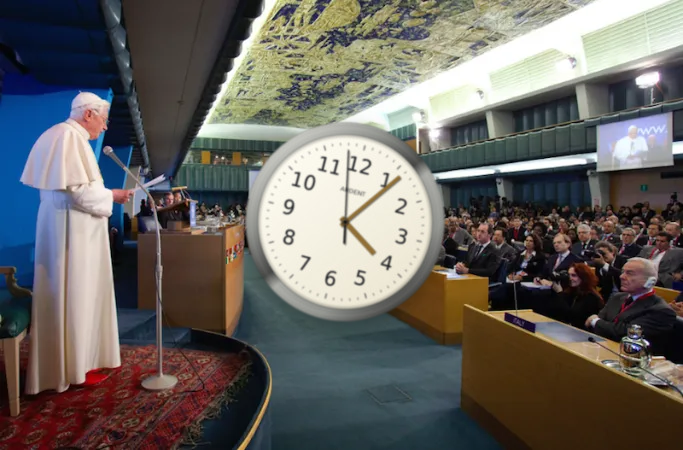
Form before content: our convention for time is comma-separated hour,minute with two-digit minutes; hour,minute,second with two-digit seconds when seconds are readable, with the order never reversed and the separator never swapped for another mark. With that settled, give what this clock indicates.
4,05,58
